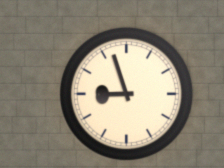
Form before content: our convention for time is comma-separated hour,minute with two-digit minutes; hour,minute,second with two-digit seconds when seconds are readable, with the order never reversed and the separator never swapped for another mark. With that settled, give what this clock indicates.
8,57
